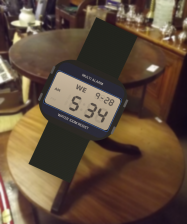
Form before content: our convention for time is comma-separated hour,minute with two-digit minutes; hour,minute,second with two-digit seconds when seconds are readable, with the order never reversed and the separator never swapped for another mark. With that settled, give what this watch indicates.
5,34
